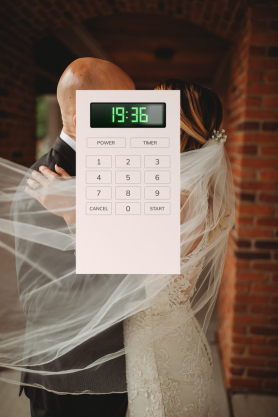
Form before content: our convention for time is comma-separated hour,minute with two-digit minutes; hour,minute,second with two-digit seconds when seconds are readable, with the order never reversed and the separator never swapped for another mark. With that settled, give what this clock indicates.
19,36
